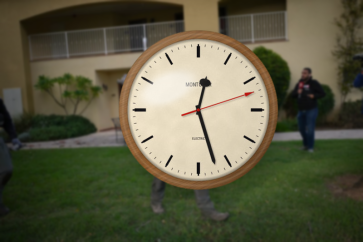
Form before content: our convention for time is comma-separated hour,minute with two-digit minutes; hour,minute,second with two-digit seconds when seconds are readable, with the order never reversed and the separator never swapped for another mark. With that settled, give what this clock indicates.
12,27,12
